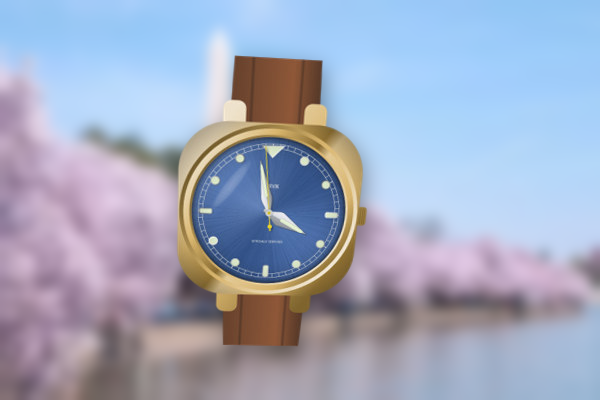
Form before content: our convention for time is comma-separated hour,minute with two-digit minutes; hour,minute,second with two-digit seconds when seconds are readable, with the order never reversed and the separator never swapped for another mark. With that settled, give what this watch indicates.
3,57,59
